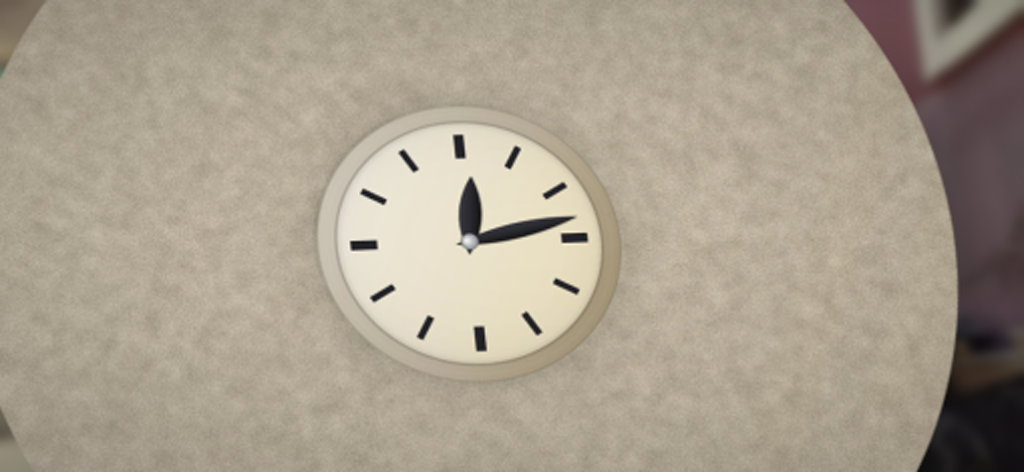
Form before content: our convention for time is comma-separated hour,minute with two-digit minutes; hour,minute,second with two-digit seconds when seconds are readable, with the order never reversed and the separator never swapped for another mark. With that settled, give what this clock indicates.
12,13
